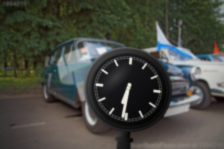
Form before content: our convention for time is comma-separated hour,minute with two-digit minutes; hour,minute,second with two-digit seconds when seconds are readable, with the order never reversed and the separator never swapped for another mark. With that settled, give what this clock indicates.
6,31
